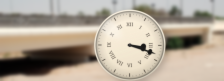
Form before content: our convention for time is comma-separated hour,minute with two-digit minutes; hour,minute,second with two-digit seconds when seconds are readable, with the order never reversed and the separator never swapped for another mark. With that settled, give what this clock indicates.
3,18
